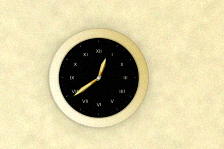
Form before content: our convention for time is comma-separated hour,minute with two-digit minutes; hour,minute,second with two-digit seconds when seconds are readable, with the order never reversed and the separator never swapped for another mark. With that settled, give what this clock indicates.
12,39
